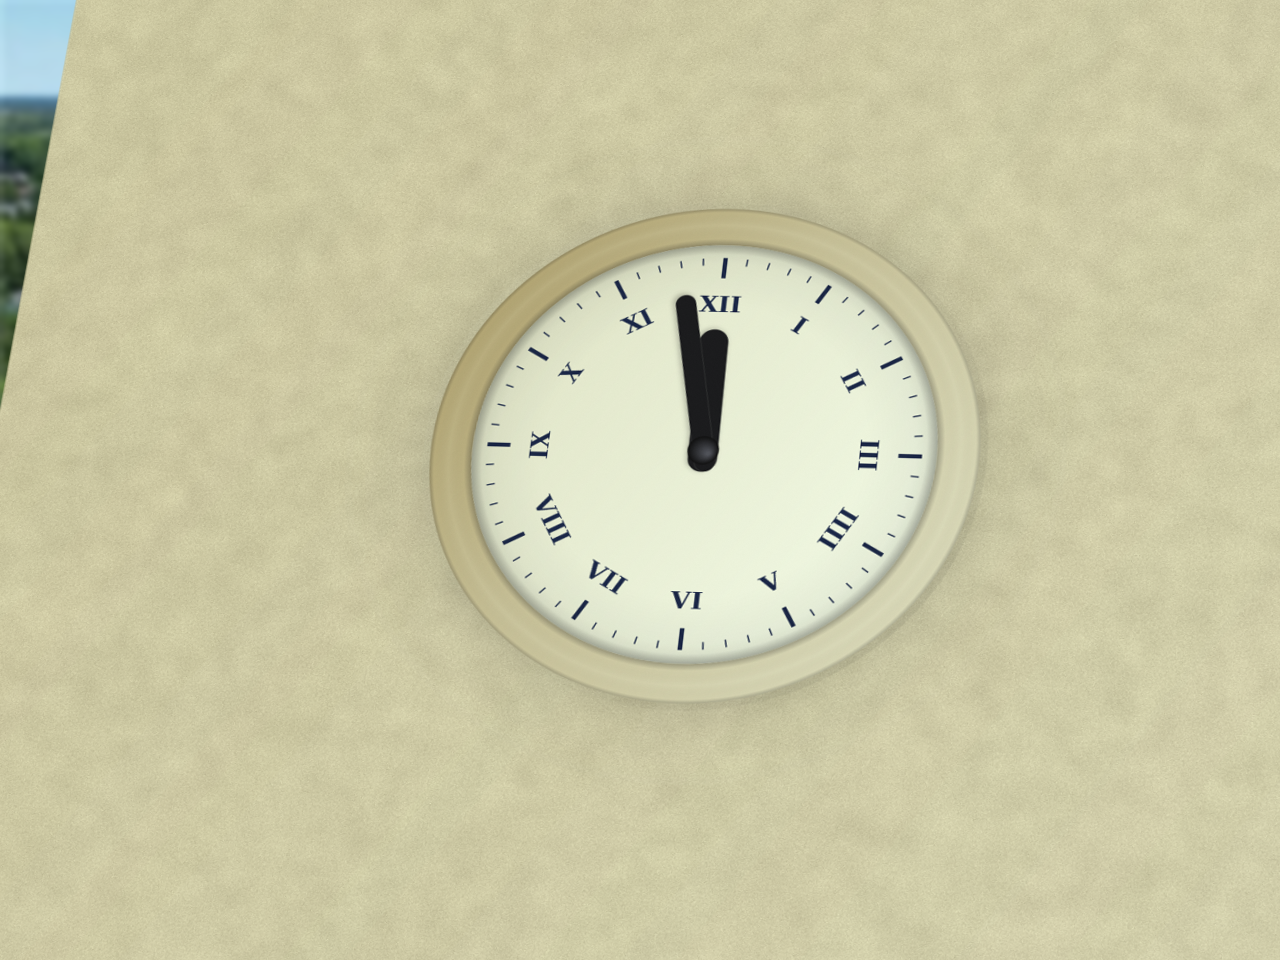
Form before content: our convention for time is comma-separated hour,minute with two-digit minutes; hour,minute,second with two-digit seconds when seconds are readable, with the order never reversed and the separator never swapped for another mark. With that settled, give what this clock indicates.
11,58
